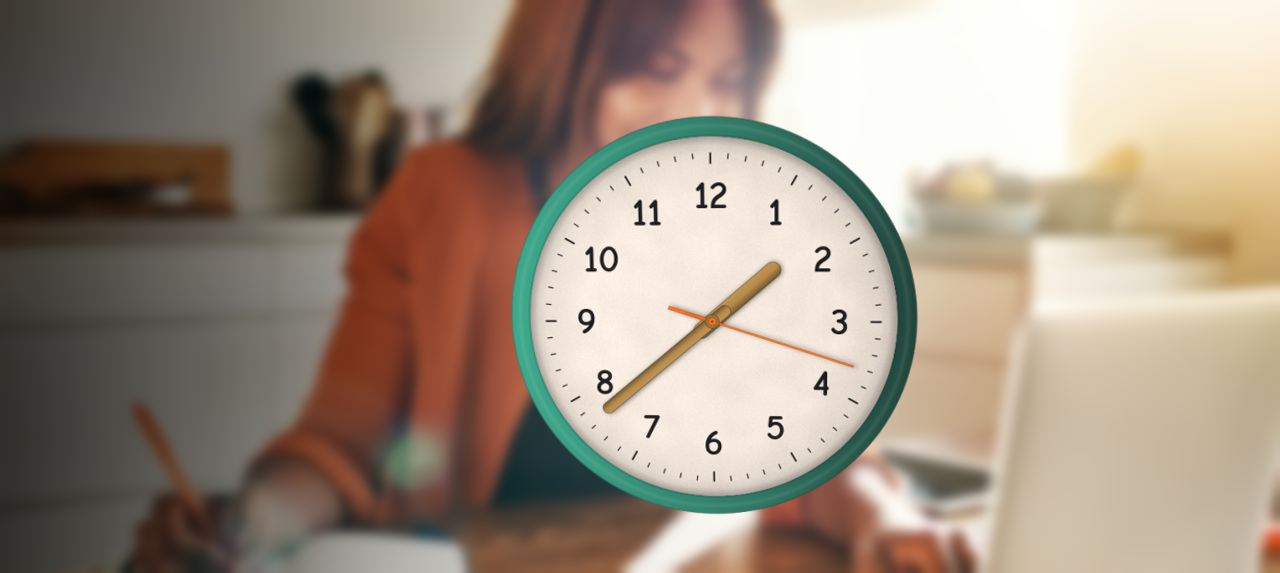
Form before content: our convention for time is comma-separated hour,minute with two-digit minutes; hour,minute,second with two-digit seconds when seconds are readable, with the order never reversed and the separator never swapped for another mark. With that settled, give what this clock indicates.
1,38,18
